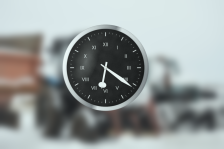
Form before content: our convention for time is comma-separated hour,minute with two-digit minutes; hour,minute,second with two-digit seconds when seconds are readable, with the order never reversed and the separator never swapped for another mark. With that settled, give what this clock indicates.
6,21
